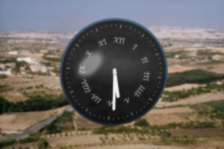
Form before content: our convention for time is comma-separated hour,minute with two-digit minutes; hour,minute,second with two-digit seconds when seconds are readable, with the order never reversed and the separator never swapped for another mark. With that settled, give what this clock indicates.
5,29
